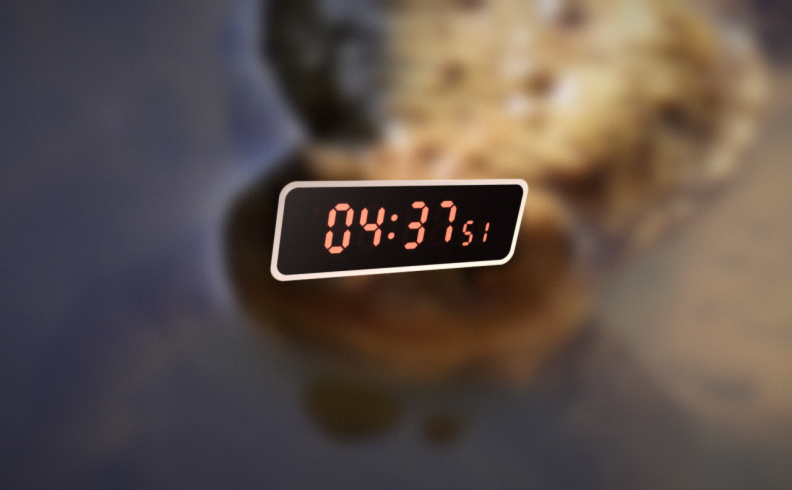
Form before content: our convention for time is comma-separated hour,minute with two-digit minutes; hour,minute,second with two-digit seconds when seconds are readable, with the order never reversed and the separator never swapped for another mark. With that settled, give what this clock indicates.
4,37,51
